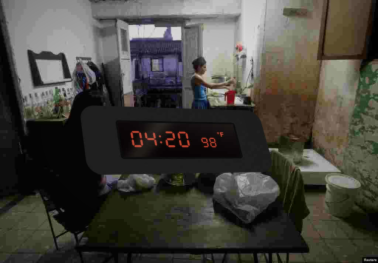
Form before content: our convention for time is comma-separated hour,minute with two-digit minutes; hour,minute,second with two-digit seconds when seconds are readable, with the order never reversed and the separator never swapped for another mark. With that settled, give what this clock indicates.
4,20
